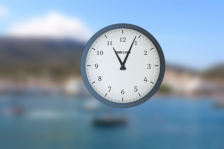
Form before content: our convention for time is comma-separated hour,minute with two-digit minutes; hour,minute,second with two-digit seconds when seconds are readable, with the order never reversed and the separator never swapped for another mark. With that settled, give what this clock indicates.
11,04
